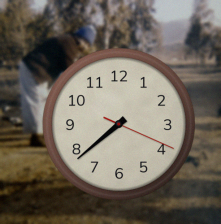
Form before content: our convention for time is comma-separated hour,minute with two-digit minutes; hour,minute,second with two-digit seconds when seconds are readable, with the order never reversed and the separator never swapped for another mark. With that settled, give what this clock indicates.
7,38,19
